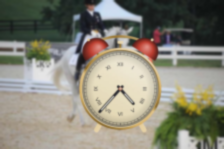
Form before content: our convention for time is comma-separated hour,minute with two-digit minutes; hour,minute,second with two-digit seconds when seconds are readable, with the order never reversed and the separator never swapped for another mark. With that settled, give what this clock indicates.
4,37
